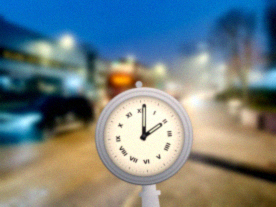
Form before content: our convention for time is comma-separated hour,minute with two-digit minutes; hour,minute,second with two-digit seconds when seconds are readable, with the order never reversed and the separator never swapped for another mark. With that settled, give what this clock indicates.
2,01
